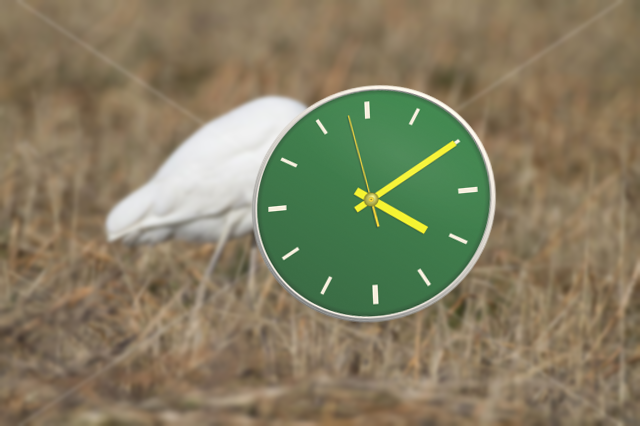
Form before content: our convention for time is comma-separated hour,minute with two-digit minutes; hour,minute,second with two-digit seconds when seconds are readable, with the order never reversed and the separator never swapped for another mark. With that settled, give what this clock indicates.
4,09,58
